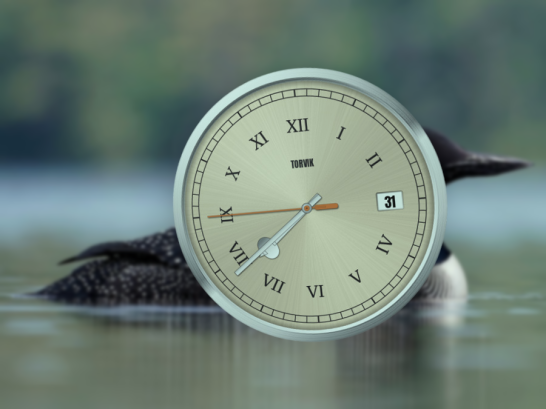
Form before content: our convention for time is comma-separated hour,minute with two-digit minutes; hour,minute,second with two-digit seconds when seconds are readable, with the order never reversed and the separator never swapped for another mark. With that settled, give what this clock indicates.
7,38,45
